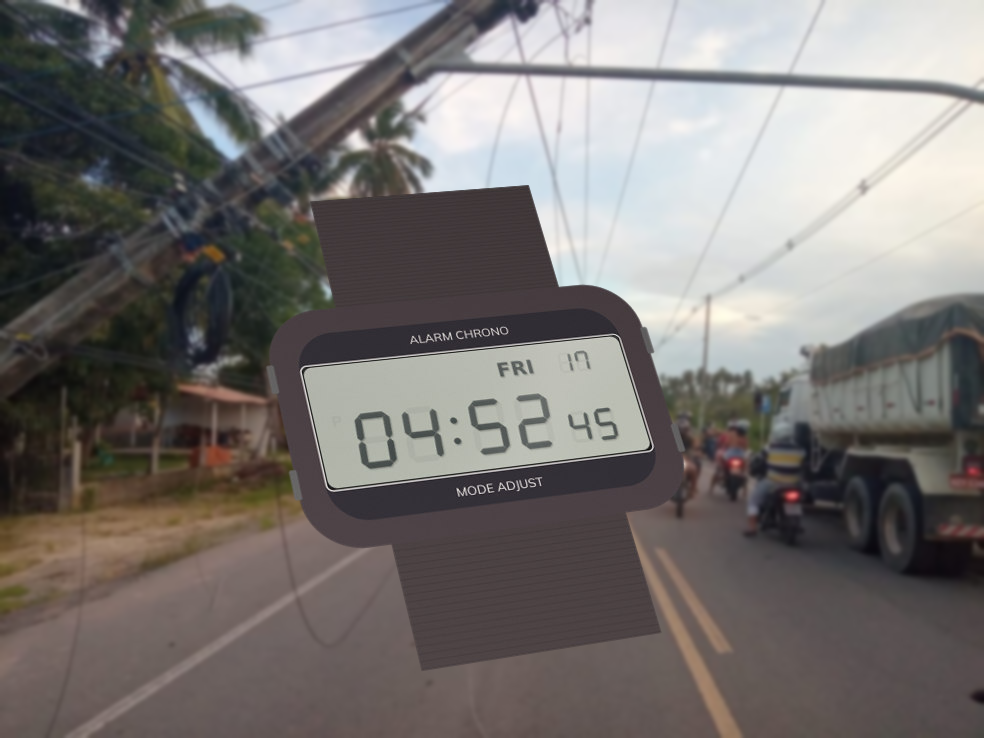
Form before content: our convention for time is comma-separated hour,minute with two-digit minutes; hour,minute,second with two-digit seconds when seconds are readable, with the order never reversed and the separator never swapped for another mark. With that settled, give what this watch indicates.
4,52,45
